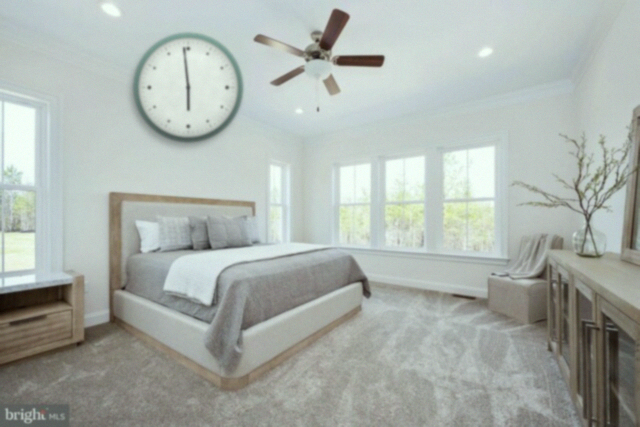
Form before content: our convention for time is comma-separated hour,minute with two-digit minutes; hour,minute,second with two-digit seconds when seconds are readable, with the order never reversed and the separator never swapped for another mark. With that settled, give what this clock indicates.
5,59
